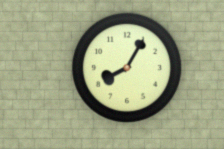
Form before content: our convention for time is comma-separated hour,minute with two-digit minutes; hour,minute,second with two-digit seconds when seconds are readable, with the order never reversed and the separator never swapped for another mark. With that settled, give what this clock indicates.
8,05
